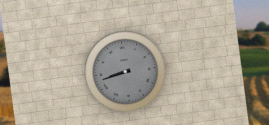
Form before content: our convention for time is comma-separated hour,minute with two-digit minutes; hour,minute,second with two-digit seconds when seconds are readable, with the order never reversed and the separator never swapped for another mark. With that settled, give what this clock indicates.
8,43
